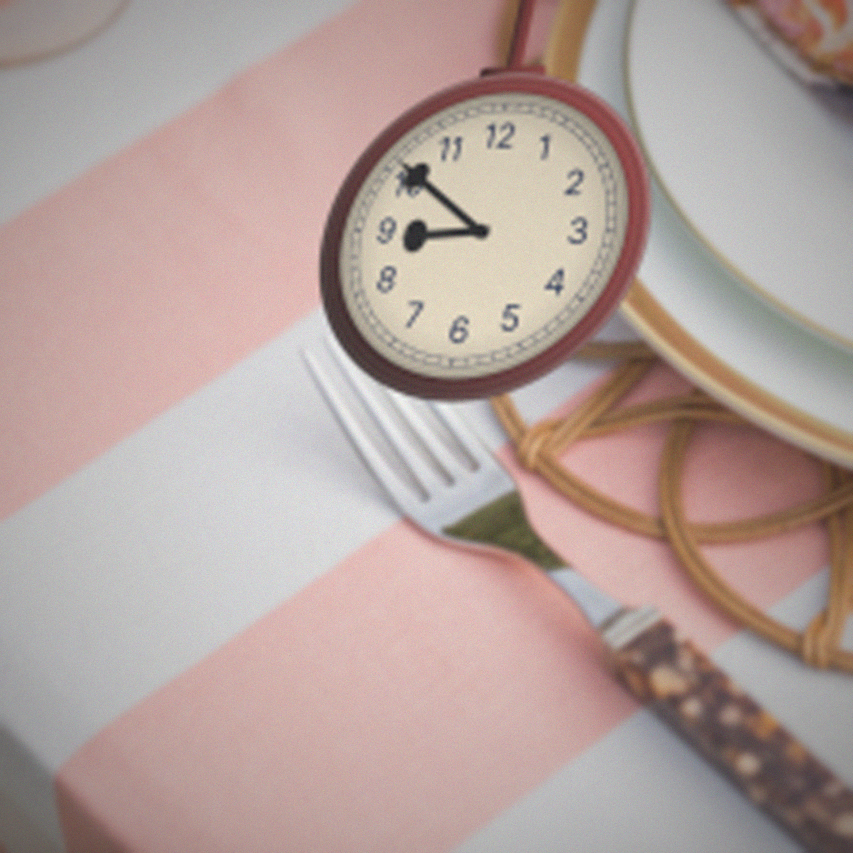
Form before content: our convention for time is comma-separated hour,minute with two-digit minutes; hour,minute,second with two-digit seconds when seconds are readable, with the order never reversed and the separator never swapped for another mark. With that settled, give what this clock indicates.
8,51
